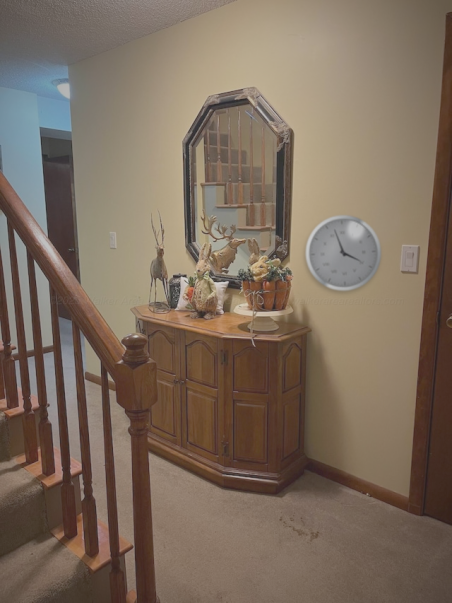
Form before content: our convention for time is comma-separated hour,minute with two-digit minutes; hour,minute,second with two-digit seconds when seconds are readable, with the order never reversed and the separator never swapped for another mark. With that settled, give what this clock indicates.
3,57
